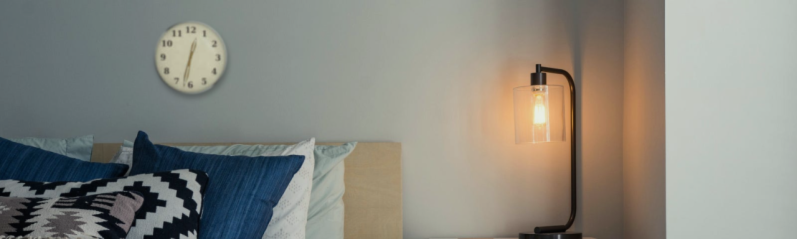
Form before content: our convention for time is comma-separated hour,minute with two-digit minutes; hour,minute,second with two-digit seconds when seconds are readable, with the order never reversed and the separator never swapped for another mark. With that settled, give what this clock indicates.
12,32
